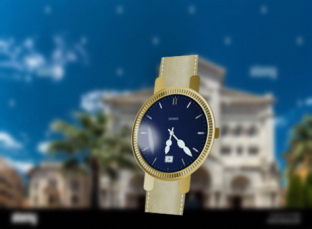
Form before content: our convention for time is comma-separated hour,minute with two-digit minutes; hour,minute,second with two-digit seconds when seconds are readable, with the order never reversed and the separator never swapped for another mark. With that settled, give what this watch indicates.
6,22
